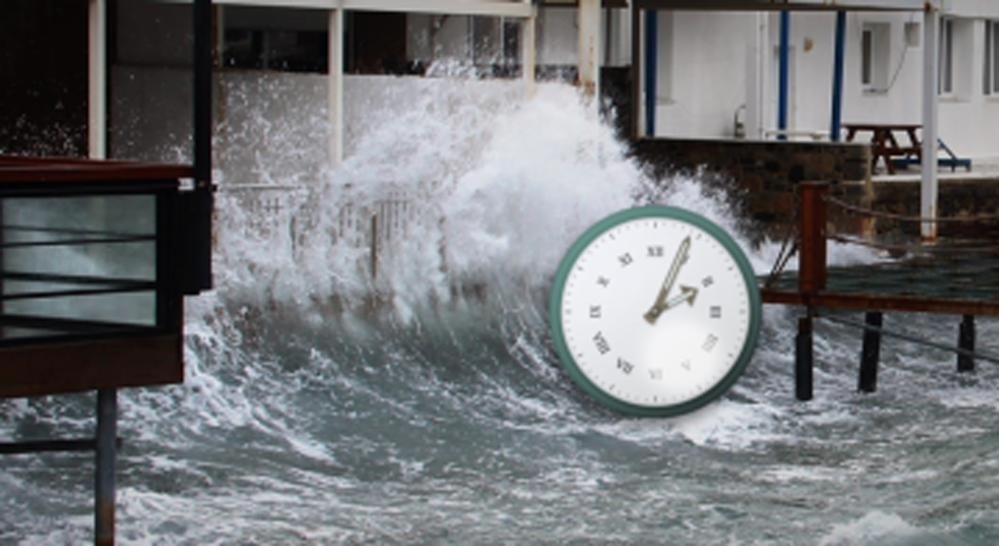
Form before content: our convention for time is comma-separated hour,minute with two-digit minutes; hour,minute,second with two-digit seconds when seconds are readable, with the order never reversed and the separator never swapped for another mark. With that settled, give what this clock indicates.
2,04
